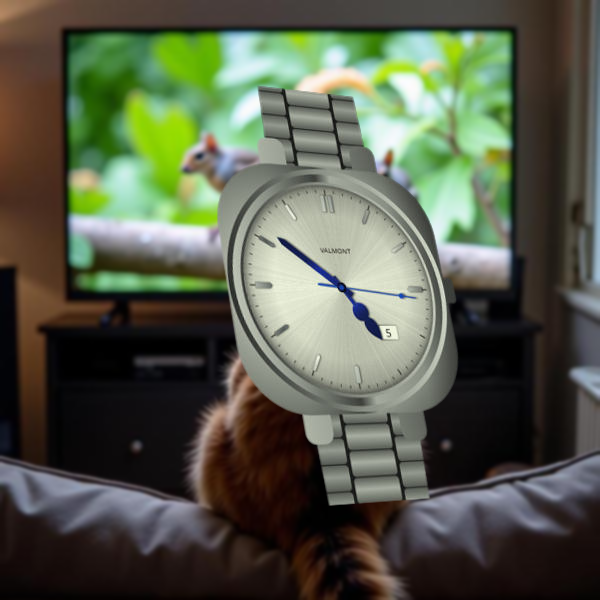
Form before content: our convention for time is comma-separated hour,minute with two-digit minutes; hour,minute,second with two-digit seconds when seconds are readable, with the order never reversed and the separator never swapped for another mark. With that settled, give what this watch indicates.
4,51,16
